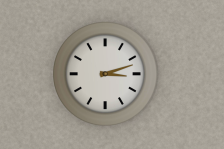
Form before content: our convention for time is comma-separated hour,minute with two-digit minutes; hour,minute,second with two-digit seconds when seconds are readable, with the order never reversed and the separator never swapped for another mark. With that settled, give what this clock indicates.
3,12
